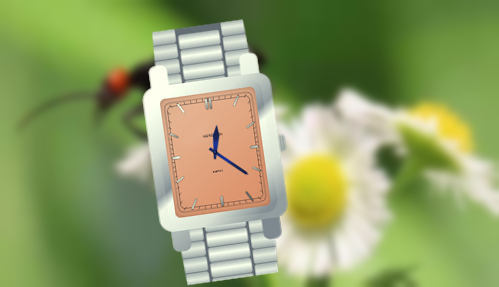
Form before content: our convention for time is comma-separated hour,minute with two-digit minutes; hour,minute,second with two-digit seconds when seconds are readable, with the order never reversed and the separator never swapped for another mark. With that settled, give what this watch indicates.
12,22
